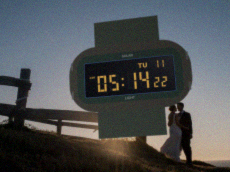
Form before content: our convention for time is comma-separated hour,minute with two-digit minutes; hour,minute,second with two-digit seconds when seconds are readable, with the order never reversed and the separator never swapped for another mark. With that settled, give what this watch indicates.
5,14,22
